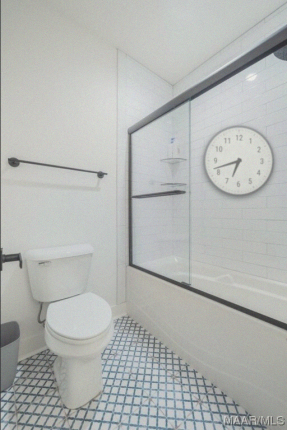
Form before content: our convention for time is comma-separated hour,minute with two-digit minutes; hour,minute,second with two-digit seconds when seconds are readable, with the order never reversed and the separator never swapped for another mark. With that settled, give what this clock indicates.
6,42
